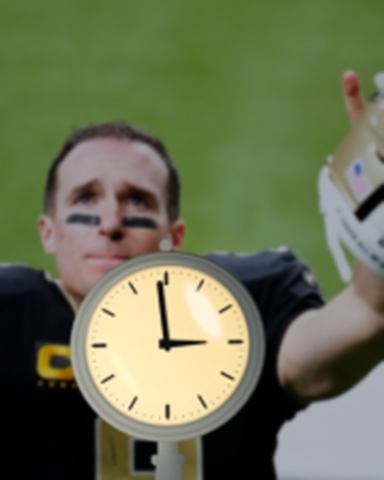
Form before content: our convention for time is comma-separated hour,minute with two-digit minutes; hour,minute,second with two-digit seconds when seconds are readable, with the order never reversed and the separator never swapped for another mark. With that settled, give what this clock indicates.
2,59
